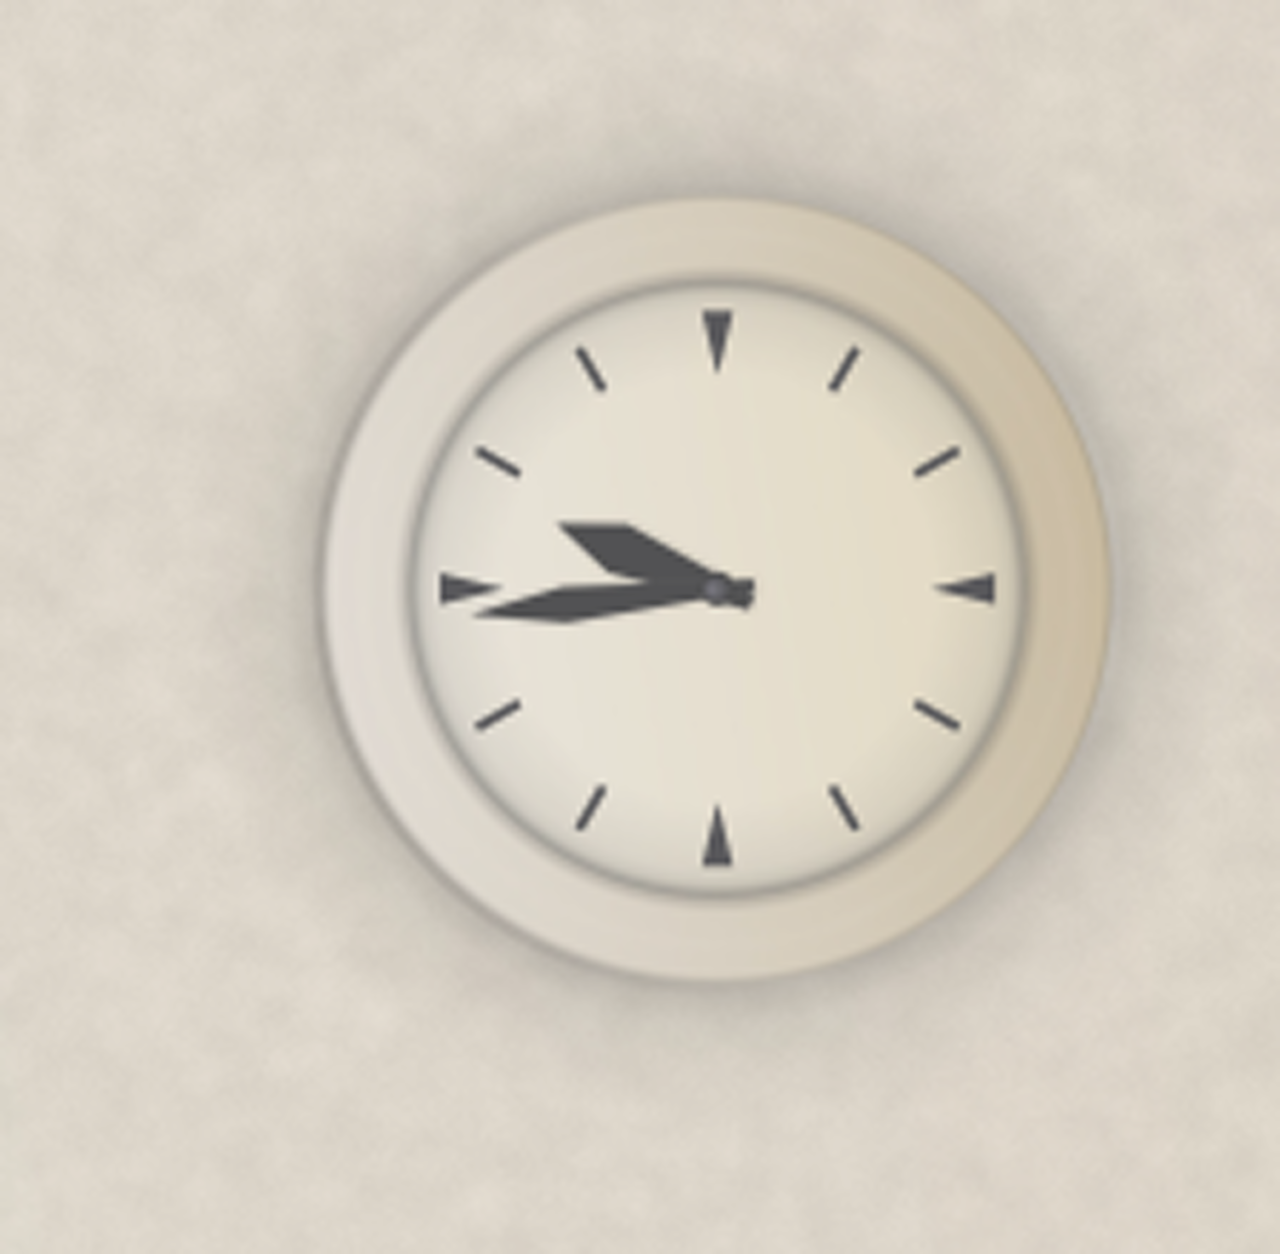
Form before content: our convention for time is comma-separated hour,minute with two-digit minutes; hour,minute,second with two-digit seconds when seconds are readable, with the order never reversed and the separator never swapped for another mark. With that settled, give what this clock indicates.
9,44
